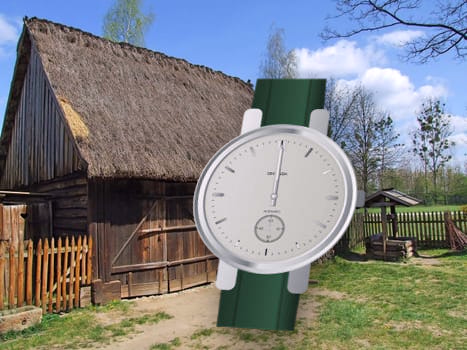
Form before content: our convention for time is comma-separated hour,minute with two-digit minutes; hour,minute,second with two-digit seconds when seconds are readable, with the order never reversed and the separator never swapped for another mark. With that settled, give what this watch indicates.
12,00
